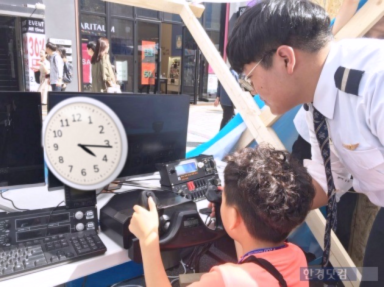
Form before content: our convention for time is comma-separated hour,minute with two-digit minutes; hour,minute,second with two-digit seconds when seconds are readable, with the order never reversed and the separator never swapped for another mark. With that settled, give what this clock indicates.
4,16
